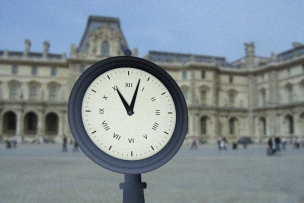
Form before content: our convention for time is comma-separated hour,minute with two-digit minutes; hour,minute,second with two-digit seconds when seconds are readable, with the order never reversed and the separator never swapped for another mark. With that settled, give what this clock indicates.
11,03
